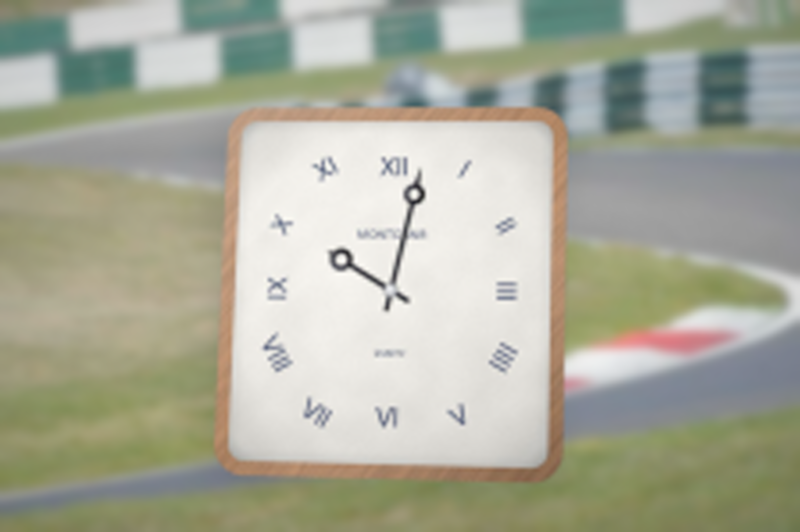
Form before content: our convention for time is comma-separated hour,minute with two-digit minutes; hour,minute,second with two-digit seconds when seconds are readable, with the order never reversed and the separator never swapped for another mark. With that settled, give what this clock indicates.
10,02
